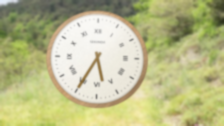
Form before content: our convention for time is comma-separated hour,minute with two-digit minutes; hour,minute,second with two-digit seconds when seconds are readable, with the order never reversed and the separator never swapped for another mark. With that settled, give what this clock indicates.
5,35
